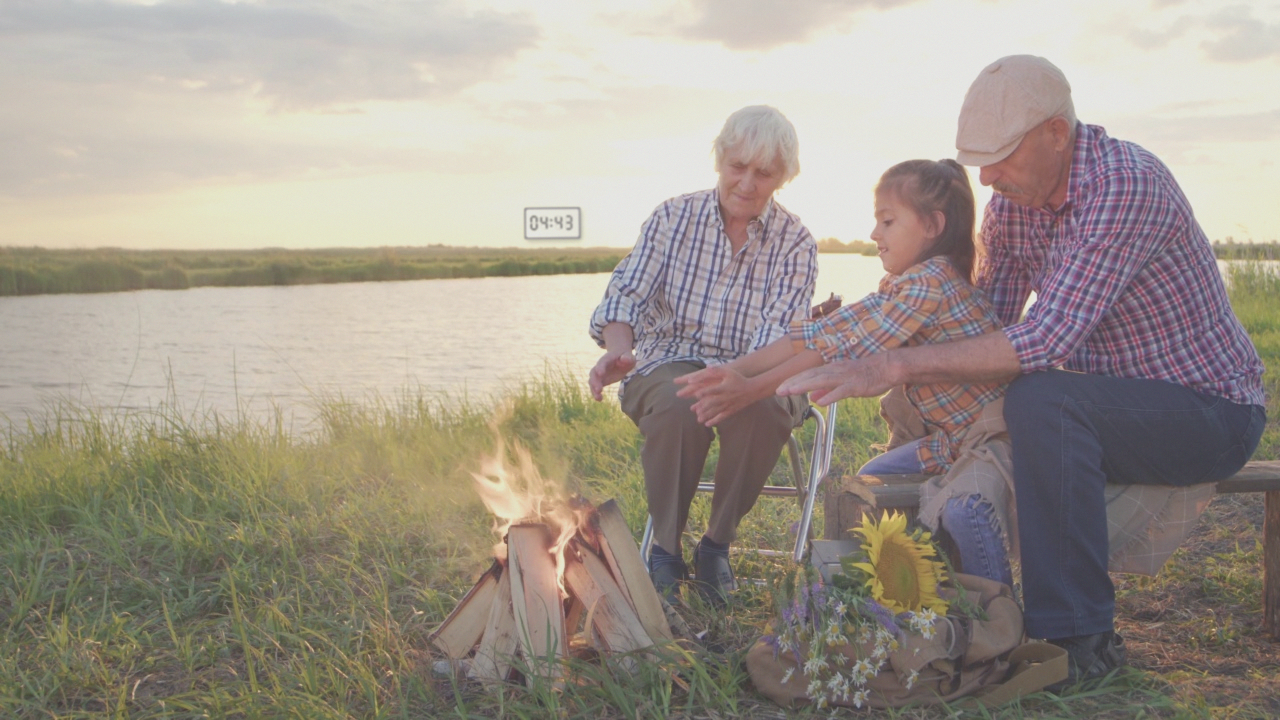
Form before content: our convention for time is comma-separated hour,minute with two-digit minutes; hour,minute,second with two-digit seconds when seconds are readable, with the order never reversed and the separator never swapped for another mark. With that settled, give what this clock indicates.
4,43
